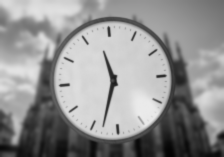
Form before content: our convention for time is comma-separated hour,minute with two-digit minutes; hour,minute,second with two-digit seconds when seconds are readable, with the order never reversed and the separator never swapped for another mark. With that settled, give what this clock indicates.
11,33
